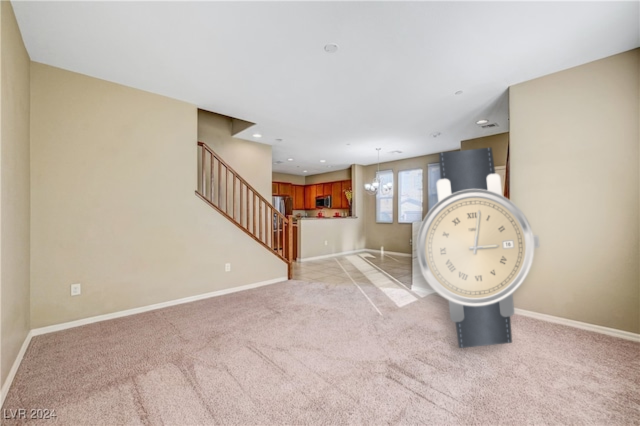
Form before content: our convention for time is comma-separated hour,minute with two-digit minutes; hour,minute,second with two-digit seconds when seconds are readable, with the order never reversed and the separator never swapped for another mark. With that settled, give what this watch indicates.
3,02
